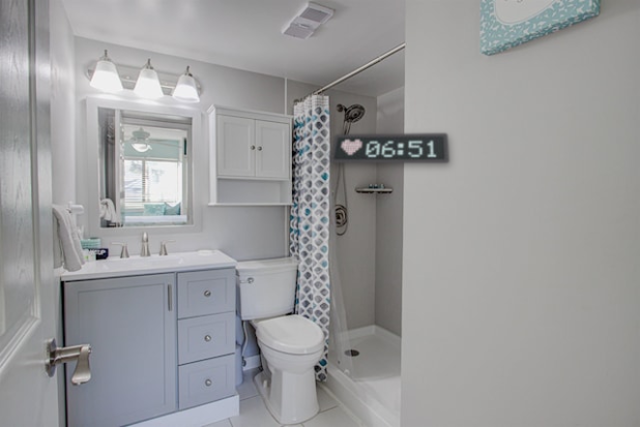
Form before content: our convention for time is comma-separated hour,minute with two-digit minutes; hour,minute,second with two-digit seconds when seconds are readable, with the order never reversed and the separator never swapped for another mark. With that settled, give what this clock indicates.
6,51
